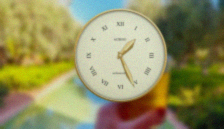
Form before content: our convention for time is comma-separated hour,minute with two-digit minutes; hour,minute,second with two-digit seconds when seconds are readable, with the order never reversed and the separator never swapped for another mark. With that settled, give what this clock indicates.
1,26
